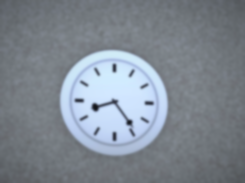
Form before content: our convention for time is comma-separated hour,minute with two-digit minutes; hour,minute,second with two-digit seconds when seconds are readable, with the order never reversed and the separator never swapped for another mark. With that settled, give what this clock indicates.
8,24
